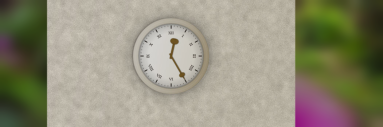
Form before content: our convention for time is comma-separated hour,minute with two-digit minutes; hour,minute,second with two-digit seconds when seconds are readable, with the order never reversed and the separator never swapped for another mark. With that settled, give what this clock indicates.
12,25
